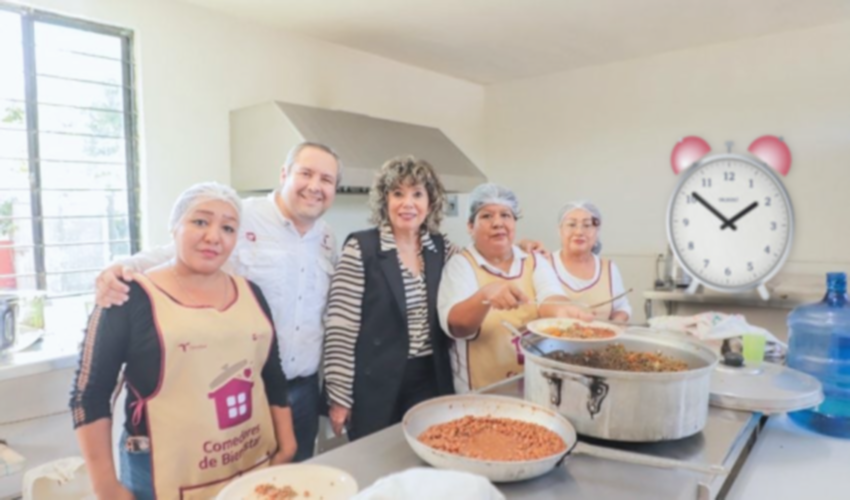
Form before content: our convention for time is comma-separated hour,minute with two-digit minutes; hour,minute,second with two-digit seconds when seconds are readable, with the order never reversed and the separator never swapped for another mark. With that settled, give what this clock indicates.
1,51
